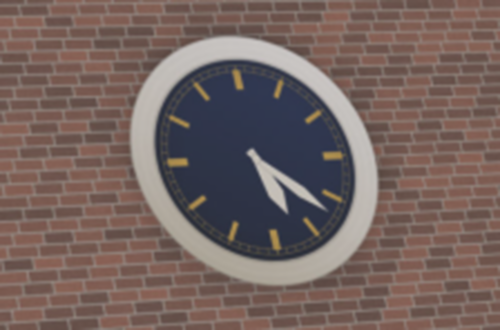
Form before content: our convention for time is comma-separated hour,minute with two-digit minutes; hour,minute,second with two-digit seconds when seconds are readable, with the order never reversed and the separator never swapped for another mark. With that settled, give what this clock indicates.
5,22
